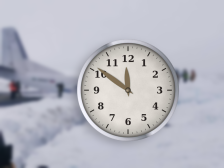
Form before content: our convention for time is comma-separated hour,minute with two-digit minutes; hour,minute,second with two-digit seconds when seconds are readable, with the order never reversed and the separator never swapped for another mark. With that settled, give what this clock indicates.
11,51
